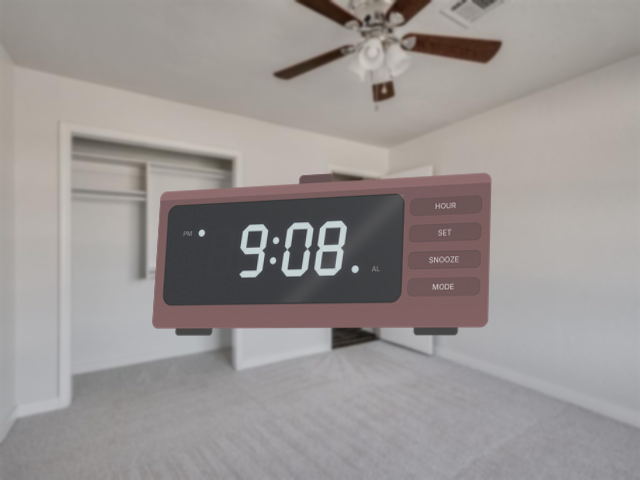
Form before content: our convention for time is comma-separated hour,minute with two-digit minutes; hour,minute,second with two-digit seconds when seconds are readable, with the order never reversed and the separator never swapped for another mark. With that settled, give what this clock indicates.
9,08
